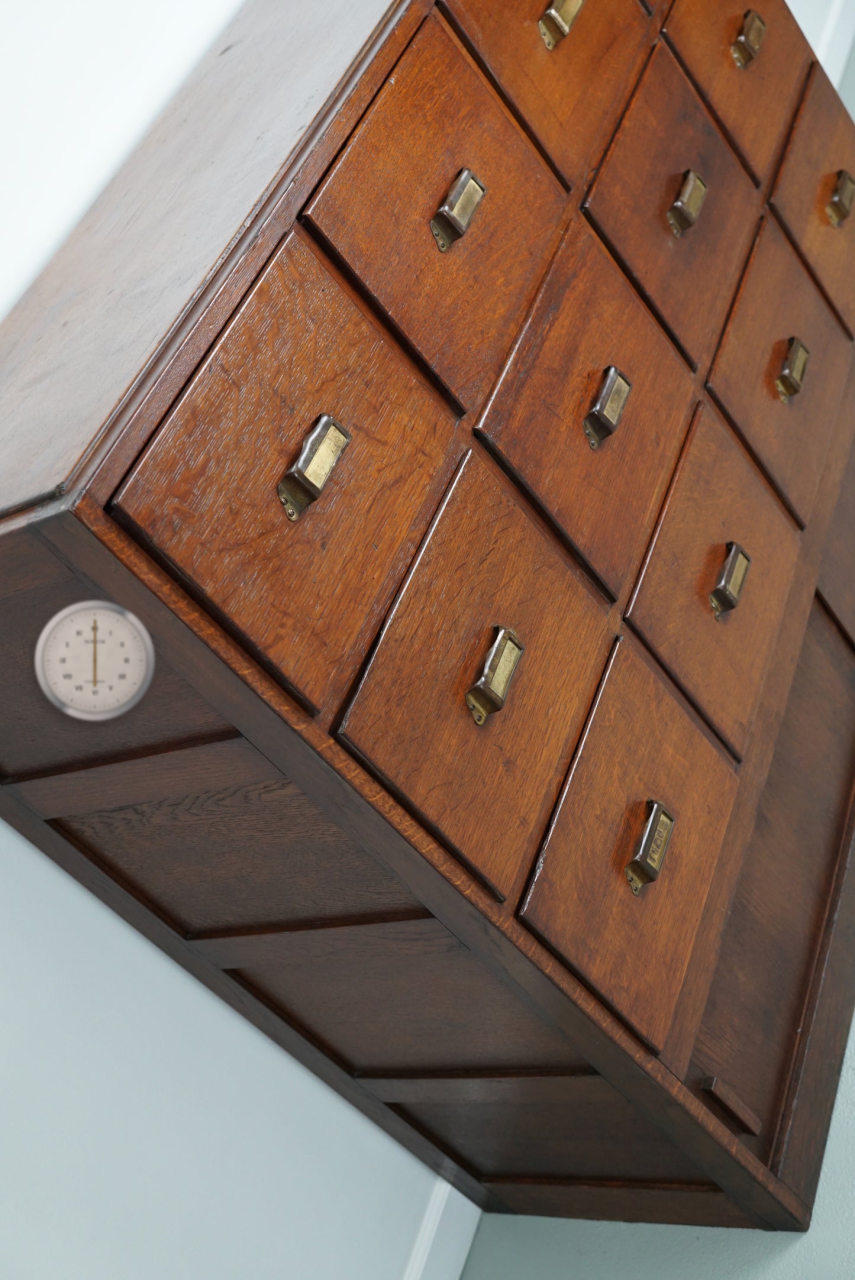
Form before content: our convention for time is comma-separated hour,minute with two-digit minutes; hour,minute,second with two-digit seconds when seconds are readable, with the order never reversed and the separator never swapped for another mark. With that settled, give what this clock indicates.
6,00
